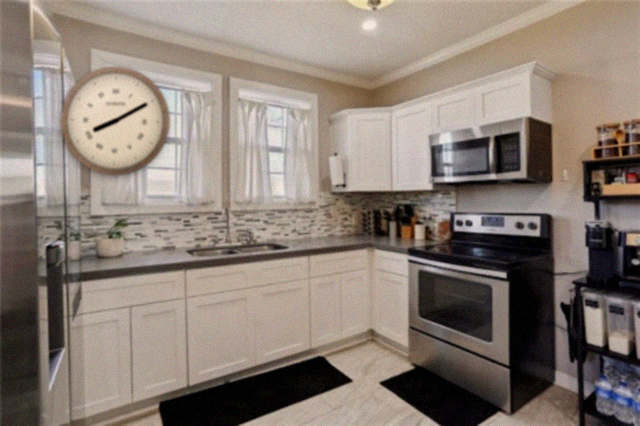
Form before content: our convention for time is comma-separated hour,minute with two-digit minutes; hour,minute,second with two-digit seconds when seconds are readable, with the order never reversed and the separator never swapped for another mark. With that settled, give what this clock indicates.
8,10
